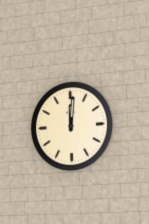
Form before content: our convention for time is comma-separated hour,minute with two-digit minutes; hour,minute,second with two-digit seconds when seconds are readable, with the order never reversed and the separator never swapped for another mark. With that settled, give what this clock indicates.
12,01
